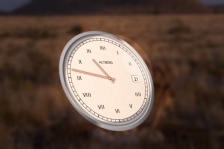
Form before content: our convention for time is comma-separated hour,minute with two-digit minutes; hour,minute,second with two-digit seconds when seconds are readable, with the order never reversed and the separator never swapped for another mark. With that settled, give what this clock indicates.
10,47
